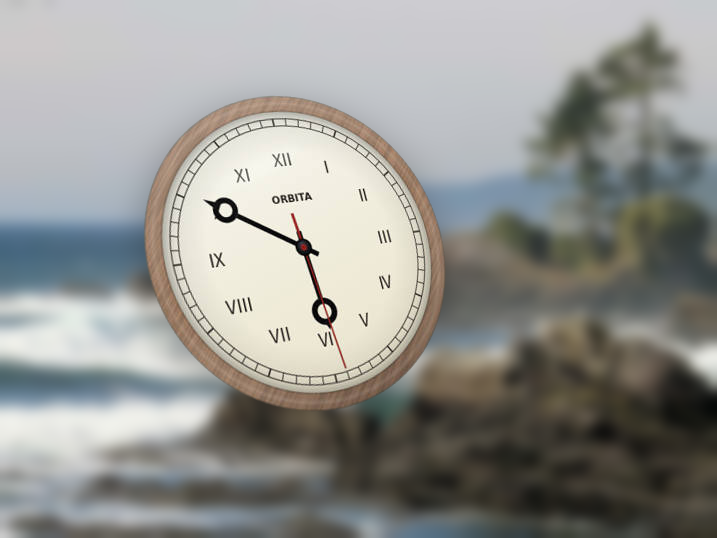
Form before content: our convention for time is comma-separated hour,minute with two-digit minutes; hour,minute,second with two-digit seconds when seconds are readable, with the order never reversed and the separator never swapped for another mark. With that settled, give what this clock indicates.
5,50,29
